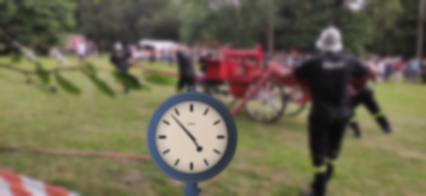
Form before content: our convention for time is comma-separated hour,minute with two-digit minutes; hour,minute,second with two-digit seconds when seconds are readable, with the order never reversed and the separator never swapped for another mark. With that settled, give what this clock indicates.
4,53
